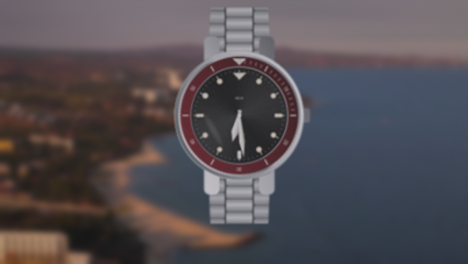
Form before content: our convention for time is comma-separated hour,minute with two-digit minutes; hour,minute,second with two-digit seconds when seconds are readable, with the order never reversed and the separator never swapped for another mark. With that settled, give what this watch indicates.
6,29
